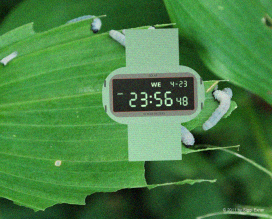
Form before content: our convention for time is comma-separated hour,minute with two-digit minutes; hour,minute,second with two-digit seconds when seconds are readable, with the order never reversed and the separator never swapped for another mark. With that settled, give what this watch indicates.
23,56,48
